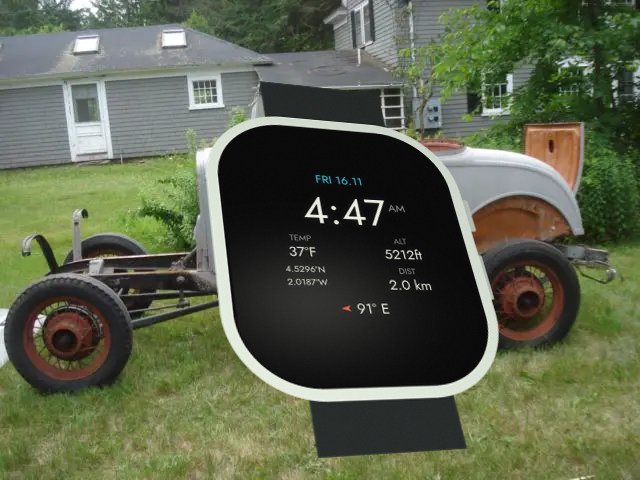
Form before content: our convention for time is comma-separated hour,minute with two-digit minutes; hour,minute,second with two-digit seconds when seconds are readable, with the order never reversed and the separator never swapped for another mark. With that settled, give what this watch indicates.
4,47
